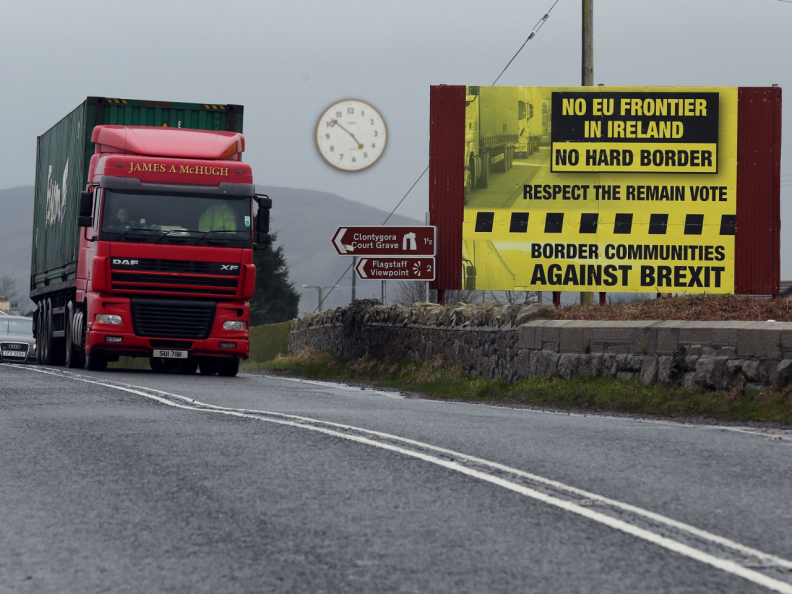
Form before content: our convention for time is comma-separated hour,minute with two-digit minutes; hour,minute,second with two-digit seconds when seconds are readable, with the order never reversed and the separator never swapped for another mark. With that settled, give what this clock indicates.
4,52
